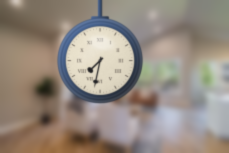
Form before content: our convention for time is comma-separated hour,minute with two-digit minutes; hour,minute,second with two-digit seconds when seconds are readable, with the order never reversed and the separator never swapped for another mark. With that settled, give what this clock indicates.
7,32
